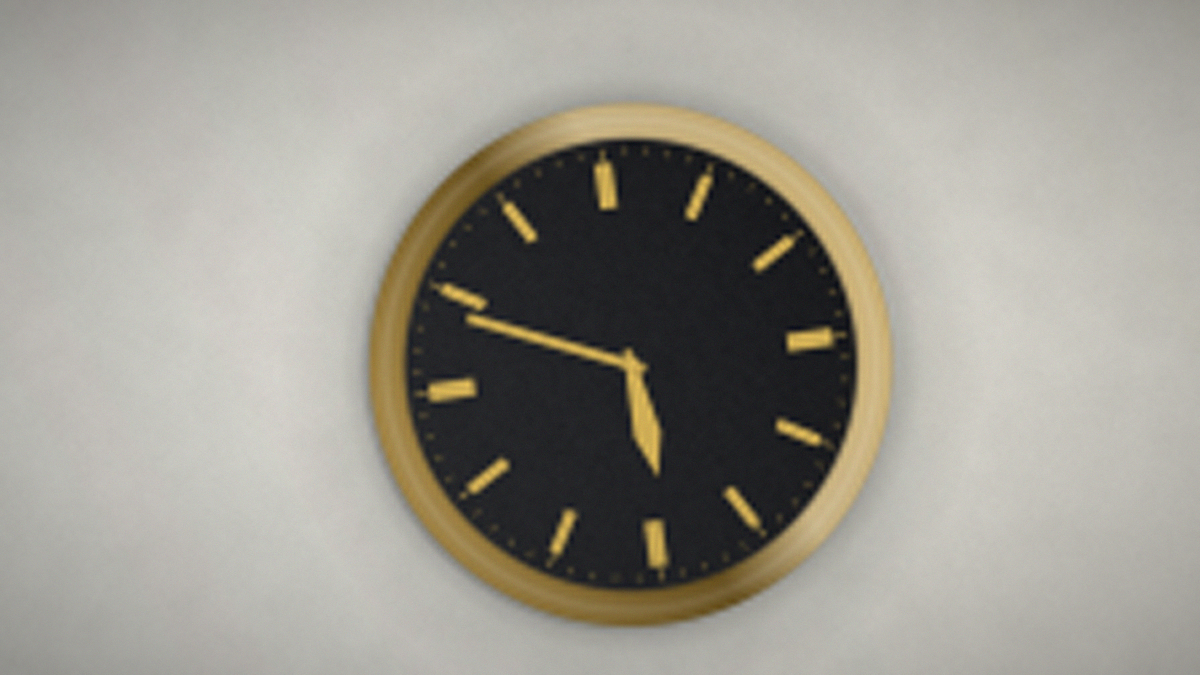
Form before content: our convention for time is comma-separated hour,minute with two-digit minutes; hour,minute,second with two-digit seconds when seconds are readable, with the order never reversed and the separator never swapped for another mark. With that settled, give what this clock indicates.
5,49
